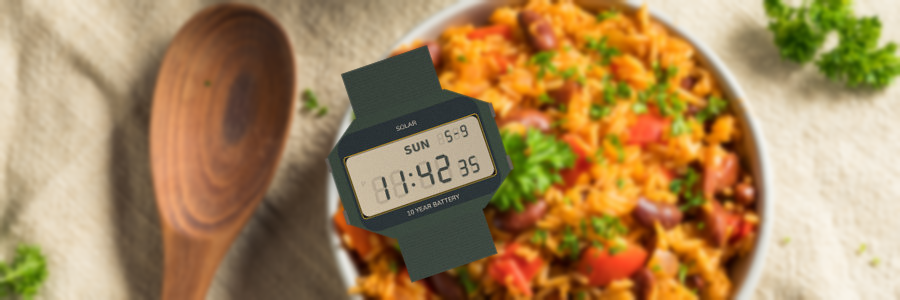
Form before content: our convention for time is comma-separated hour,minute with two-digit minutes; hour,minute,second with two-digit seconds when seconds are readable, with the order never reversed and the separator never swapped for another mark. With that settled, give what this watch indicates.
11,42,35
